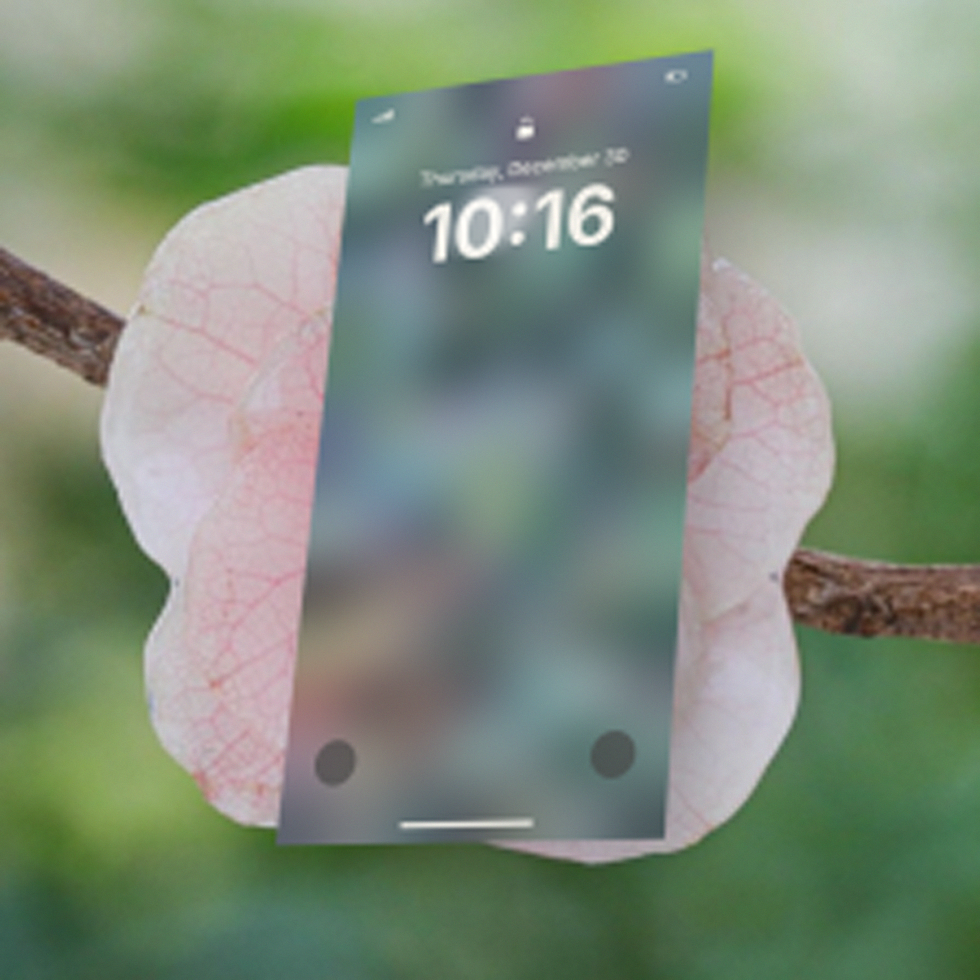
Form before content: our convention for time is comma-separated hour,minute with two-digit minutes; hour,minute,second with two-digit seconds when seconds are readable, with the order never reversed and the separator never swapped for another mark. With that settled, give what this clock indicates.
10,16
